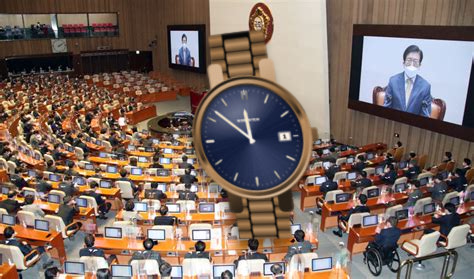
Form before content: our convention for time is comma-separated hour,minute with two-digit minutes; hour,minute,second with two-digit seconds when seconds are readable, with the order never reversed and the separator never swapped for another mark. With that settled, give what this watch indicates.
11,52
